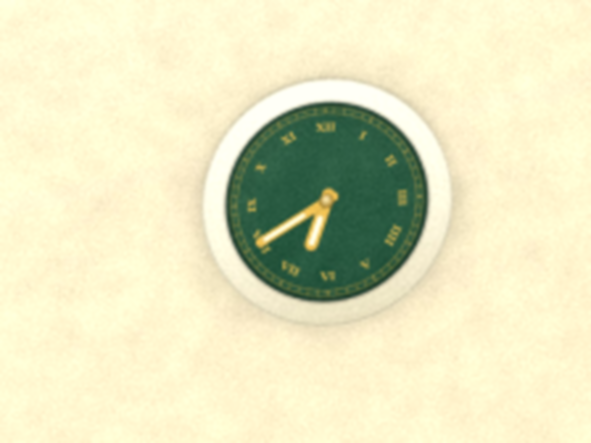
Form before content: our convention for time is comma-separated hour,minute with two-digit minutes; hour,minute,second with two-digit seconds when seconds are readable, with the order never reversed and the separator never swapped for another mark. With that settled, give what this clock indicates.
6,40
